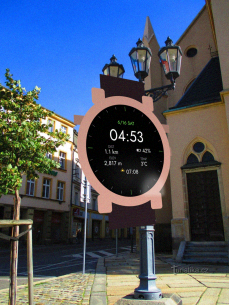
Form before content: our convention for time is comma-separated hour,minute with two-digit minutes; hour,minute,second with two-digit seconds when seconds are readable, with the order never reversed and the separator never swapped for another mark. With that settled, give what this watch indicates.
4,53
